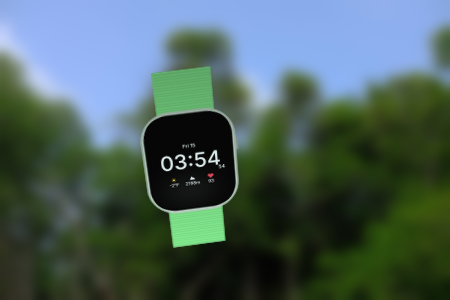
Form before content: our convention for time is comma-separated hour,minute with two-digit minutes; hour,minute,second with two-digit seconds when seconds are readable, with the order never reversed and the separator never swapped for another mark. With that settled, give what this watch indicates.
3,54
